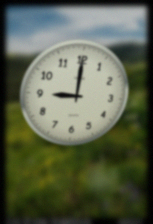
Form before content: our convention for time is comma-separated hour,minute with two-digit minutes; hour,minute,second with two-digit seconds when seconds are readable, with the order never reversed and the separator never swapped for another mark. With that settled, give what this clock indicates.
9,00
